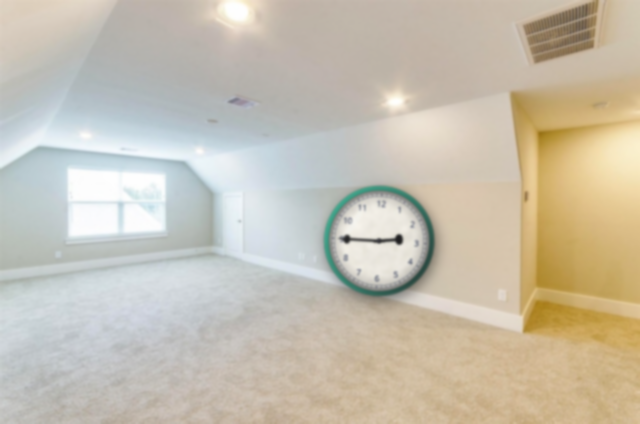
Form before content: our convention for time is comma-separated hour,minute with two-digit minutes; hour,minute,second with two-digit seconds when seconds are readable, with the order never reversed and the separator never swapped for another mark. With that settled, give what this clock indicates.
2,45
